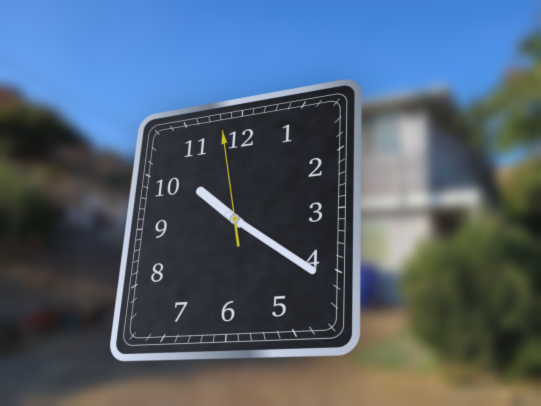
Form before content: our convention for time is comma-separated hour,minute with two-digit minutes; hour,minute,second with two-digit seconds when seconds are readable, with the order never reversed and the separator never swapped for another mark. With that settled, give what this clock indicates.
10,20,58
